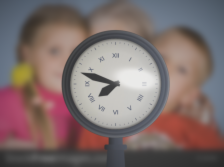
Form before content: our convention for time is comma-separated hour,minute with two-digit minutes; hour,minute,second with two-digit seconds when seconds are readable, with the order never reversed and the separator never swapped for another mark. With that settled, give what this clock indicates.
7,48
